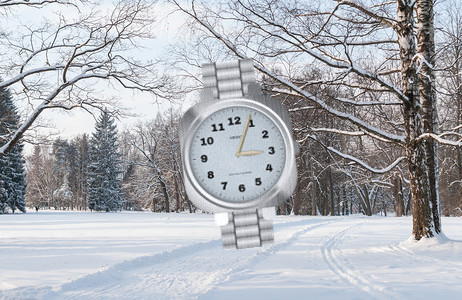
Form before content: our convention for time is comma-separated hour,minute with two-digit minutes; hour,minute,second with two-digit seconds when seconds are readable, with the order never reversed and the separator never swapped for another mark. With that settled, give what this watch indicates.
3,04
